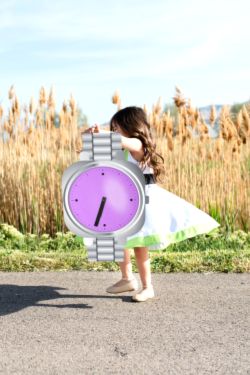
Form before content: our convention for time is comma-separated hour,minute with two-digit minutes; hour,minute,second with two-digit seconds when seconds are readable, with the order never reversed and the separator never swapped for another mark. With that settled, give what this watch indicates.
6,33
